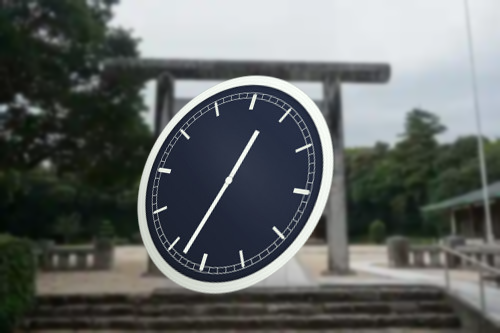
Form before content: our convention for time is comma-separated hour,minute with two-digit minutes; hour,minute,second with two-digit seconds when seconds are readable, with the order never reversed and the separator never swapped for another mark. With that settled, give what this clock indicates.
12,33
